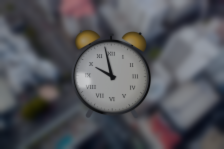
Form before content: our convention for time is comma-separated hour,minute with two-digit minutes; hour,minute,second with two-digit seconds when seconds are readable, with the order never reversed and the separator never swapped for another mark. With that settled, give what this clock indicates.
9,58
